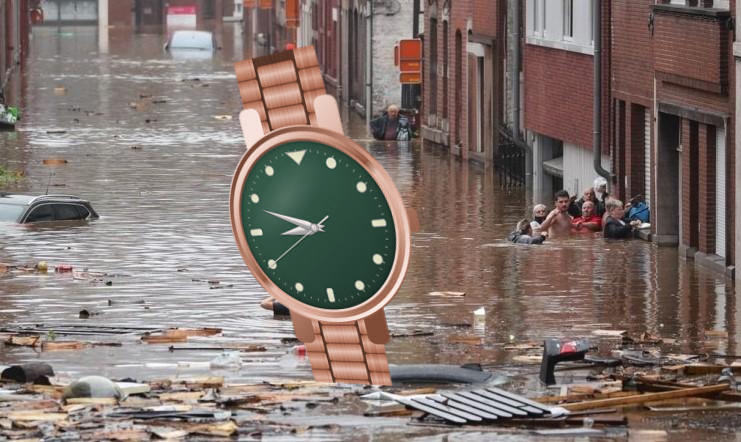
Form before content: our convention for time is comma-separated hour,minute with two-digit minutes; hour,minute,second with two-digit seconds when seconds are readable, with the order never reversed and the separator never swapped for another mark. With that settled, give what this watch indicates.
8,48,40
